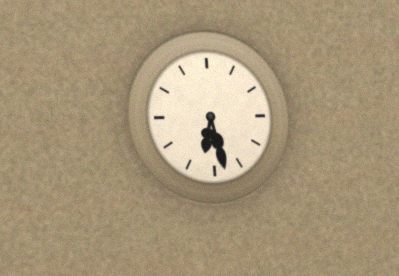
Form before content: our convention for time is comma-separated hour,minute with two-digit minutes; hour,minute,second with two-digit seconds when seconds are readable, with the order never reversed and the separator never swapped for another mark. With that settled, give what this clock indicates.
6,28
